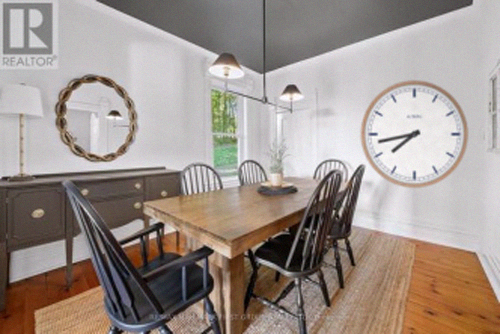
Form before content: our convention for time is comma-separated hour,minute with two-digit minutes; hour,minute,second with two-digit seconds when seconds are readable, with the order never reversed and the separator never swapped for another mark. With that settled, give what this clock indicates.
7,43
